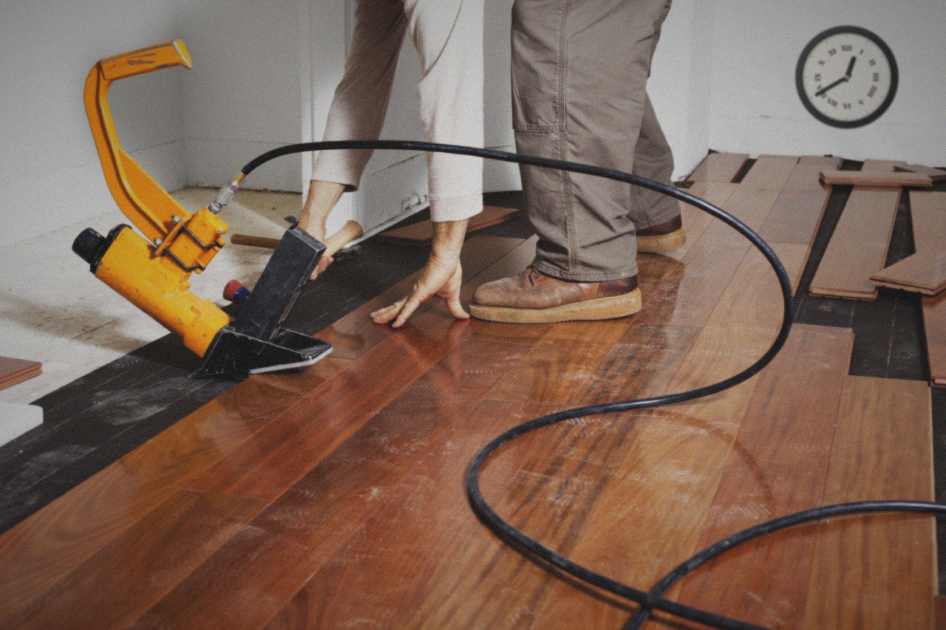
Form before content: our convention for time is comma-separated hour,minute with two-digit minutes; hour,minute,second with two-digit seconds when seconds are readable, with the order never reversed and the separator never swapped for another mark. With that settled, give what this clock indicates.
12,40
